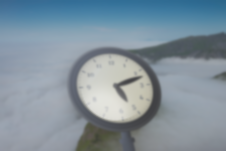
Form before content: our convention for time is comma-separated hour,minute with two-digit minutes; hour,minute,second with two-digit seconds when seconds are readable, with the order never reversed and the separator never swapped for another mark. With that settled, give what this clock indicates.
5,12
